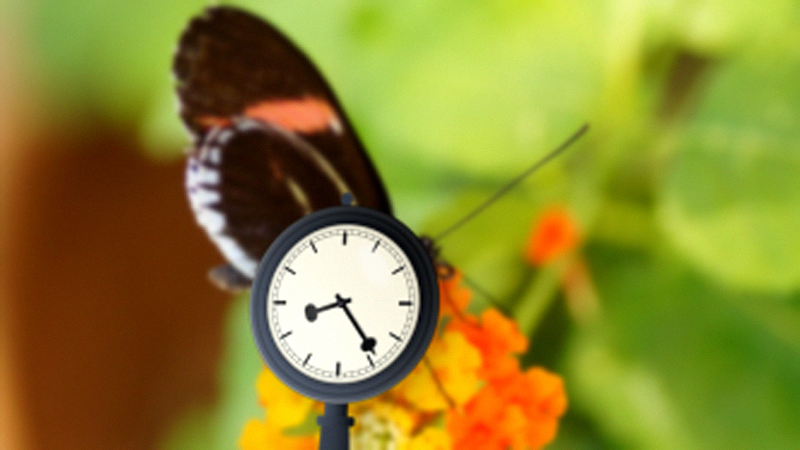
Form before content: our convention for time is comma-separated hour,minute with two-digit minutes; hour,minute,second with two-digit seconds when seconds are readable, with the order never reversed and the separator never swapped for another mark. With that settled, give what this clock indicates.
8,24
